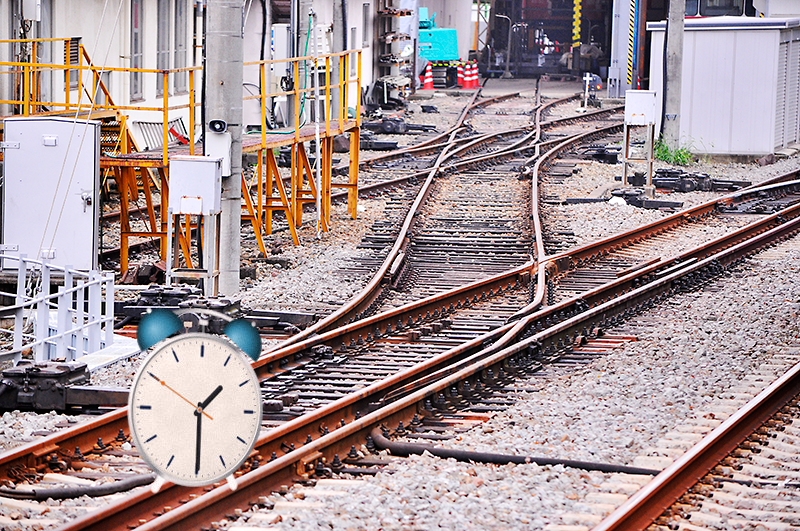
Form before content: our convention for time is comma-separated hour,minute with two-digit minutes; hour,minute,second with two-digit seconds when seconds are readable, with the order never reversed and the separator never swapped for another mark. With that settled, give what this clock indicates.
1,29,50
